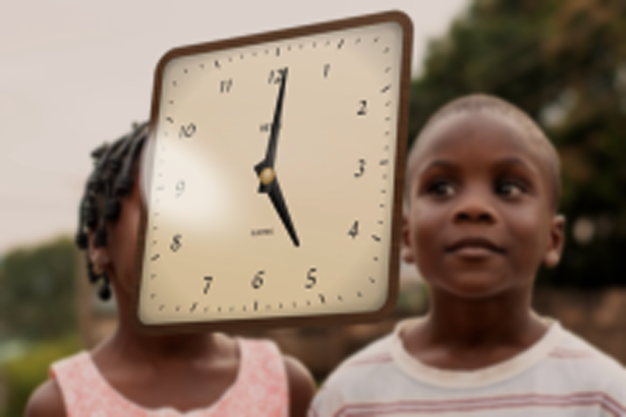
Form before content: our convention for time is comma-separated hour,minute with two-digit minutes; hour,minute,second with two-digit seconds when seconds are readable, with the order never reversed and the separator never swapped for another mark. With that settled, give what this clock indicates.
5,01
